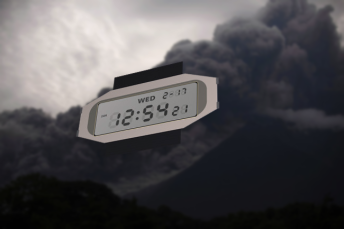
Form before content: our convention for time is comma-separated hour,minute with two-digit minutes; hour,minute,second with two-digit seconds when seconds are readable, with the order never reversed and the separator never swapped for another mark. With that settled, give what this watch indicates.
12,54,21
